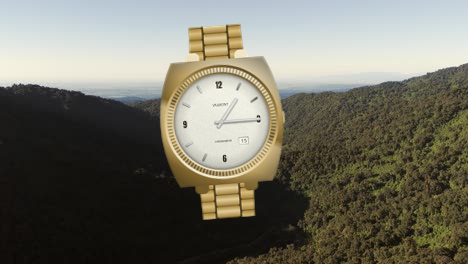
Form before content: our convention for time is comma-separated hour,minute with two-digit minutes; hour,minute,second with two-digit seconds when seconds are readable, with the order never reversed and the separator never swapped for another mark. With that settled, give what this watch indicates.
1,15
